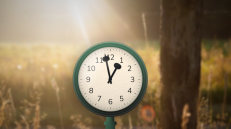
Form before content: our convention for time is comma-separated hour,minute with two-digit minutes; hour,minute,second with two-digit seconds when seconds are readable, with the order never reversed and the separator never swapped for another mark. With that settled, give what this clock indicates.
12,58
